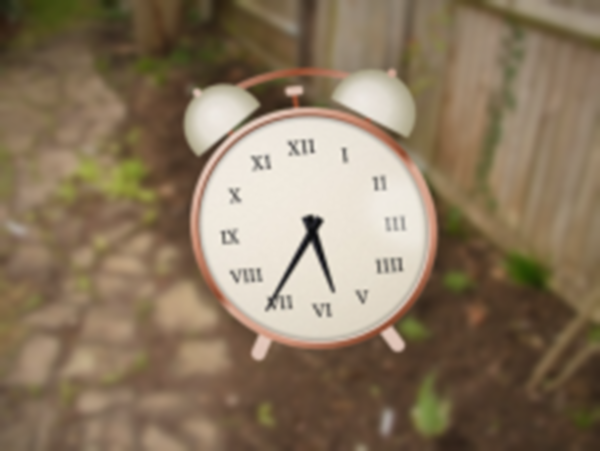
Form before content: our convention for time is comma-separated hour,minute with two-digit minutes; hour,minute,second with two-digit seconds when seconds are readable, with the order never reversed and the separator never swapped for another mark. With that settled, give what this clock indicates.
5,36
